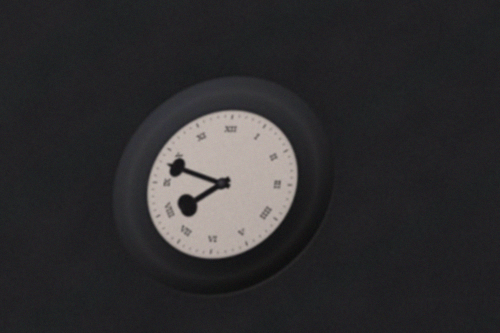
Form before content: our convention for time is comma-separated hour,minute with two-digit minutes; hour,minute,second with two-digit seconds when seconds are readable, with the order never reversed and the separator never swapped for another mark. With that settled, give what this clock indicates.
7,48
